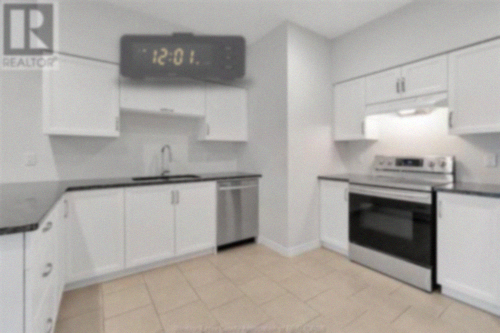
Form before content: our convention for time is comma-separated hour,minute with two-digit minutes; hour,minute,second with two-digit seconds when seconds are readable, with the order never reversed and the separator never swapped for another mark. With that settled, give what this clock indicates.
12,01
